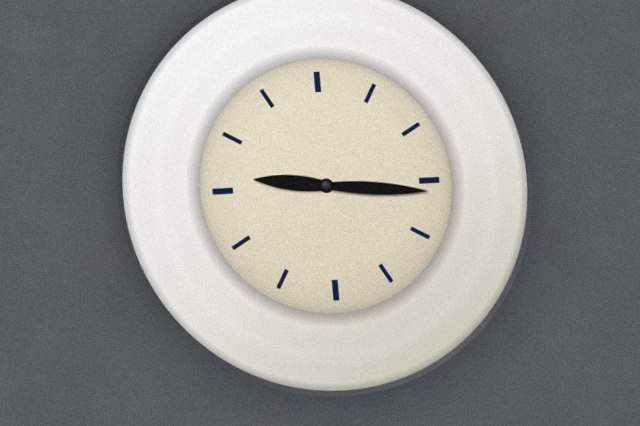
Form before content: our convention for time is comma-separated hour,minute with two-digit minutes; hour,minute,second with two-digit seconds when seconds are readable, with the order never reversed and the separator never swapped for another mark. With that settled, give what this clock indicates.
9,16
